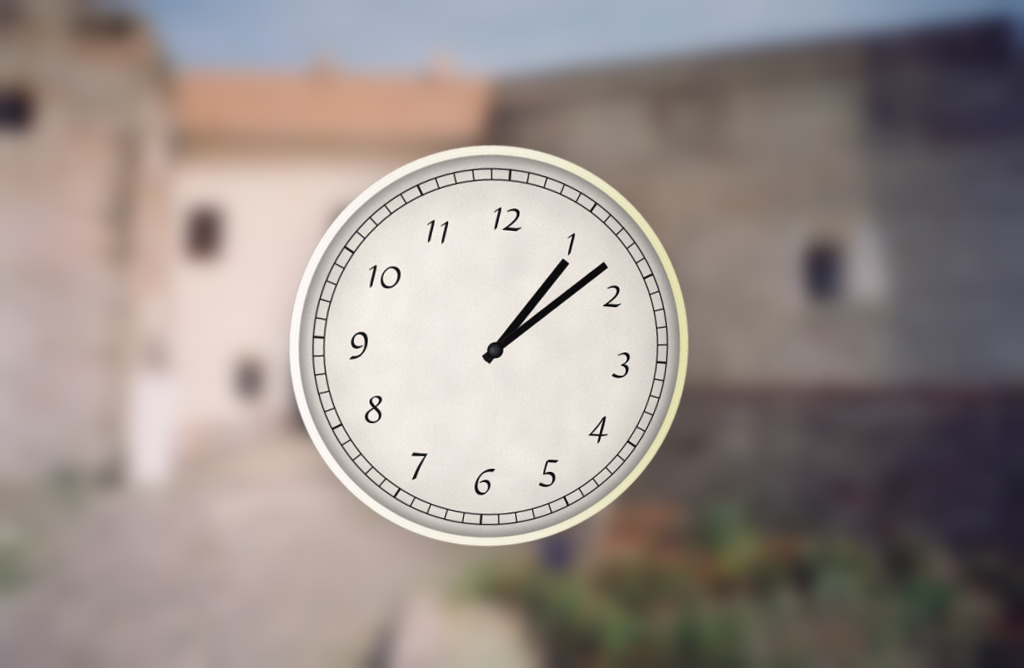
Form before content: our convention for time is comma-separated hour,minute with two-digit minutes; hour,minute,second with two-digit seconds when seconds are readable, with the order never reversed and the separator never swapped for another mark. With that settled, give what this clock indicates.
1,08
